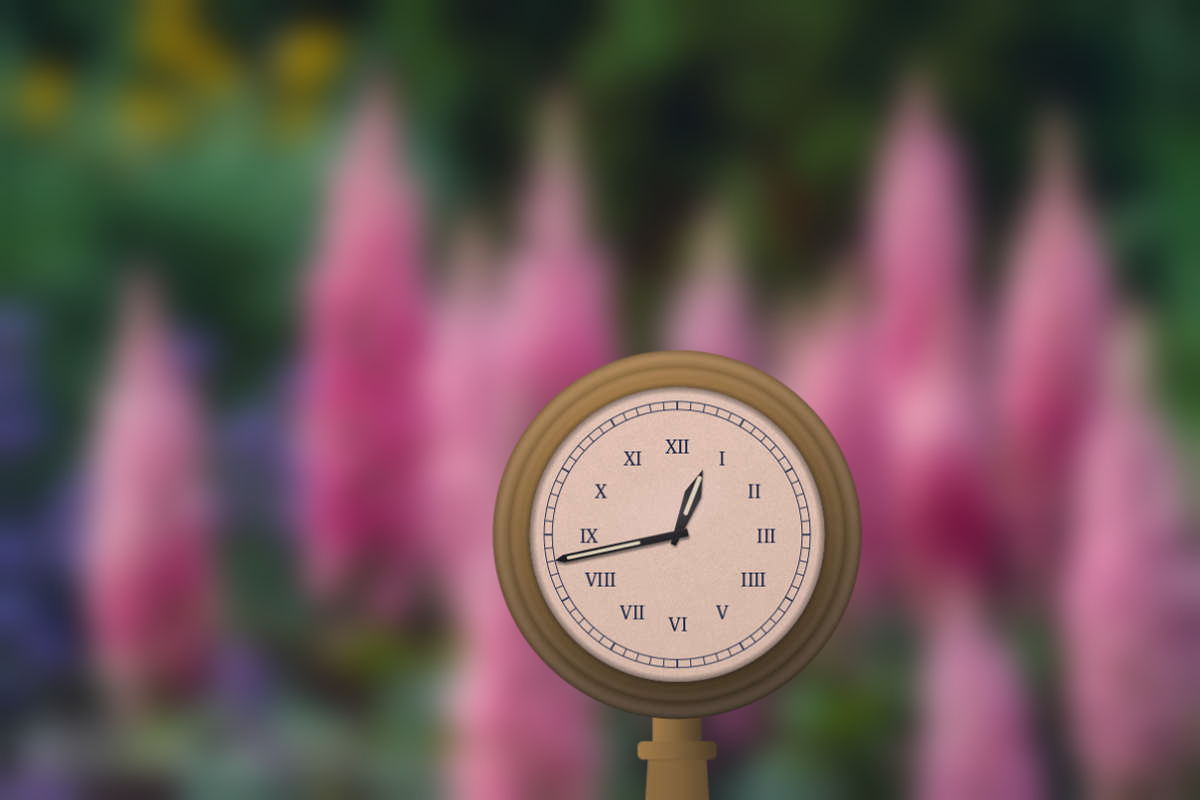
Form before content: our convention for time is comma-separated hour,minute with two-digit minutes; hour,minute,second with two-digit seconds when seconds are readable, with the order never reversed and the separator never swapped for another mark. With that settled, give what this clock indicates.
12,43
